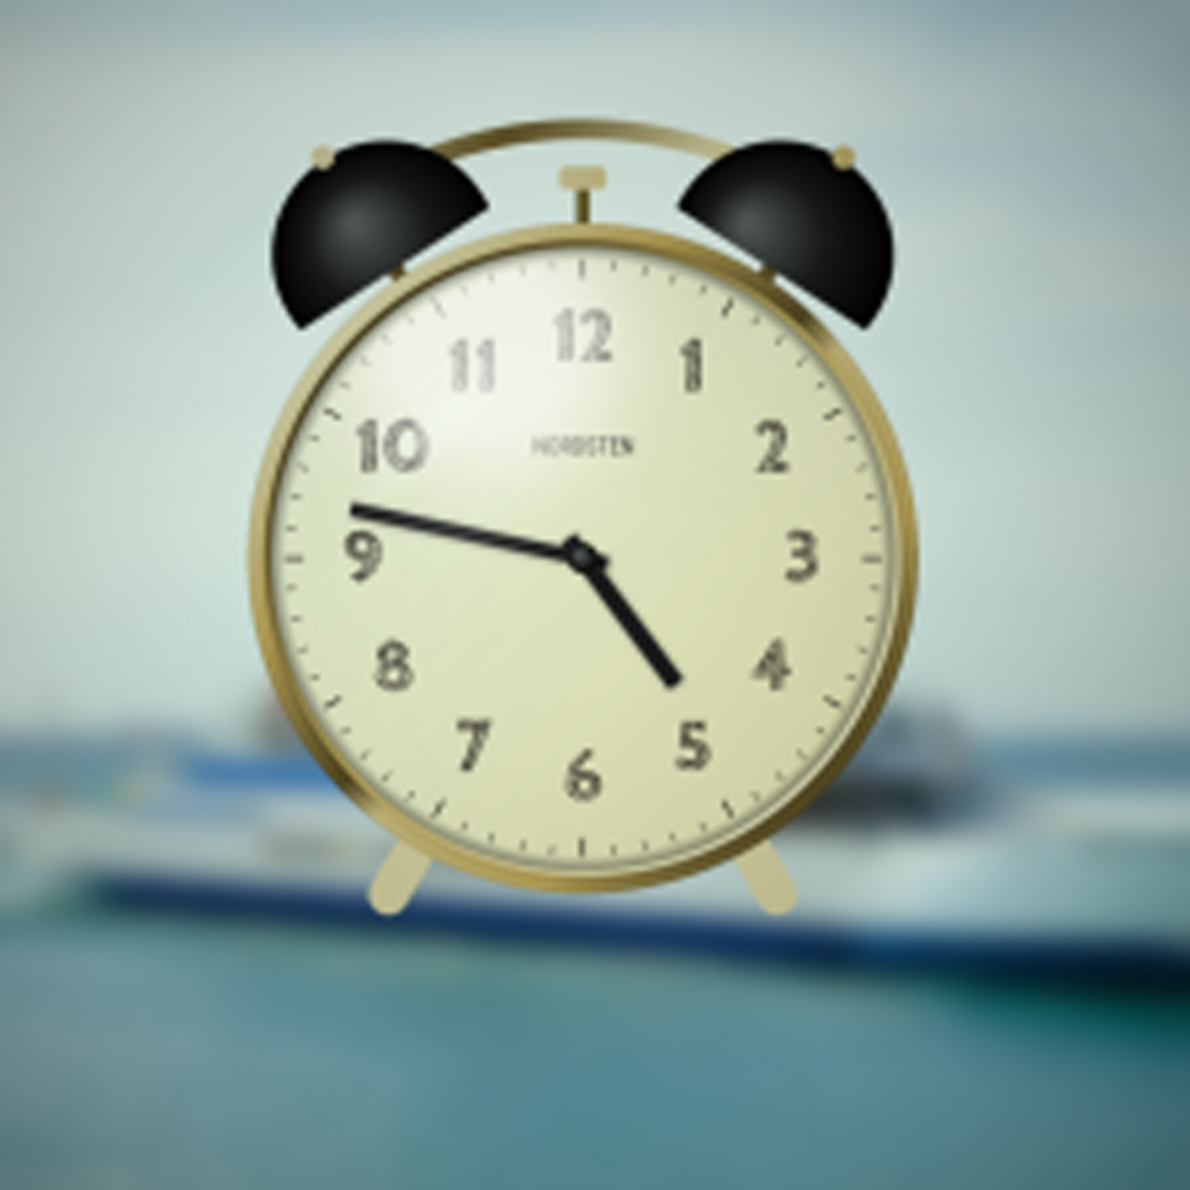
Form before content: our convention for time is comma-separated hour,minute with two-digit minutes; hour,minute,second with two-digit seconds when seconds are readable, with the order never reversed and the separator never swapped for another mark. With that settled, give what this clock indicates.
4,47
